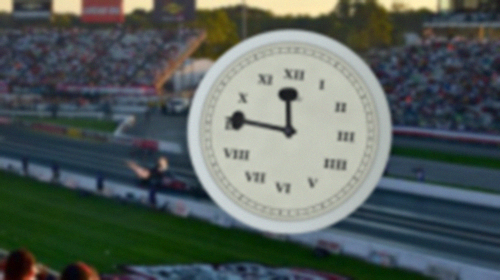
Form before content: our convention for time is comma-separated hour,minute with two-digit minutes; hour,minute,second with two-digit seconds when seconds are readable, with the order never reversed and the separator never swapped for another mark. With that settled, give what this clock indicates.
11,46
